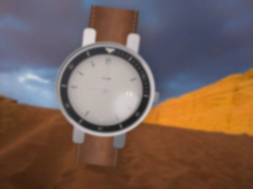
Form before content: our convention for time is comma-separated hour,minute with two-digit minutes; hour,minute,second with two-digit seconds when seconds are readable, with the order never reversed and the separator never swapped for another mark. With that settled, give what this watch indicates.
9,00
